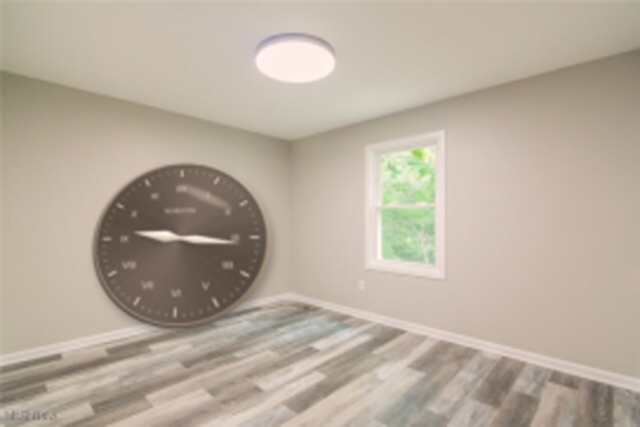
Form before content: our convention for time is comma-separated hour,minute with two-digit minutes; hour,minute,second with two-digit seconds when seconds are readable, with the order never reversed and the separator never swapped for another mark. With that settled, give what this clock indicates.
9,16
